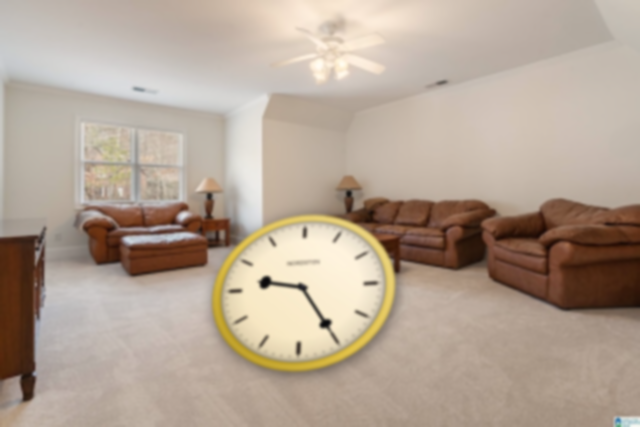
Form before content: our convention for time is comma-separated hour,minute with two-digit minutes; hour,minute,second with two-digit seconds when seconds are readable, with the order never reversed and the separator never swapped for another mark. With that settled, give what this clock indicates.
9,25
